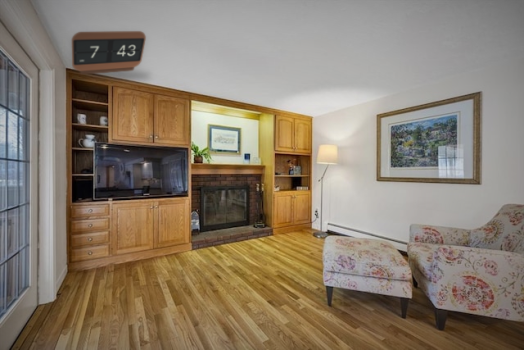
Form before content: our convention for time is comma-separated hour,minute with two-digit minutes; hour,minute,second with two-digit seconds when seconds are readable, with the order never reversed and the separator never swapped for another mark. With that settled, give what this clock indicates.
7,43
